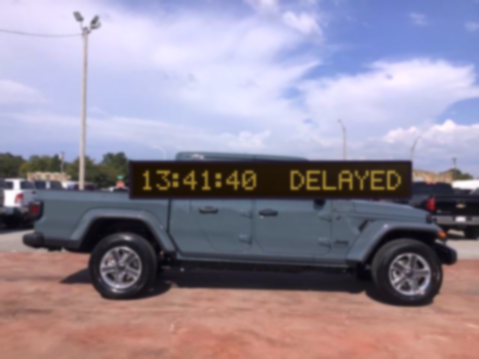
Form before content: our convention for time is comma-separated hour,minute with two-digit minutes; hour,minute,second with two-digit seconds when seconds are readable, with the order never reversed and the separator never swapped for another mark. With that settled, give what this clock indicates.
13,41,40
